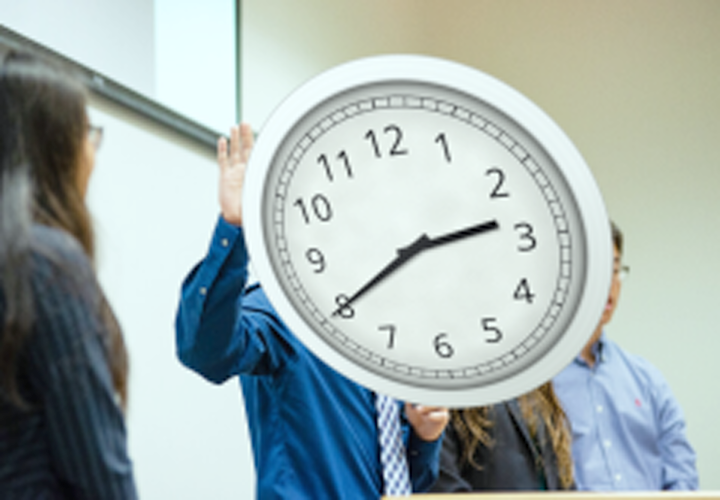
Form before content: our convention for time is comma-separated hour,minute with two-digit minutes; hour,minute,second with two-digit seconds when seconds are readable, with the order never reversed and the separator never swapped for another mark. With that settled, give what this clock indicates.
2,40
